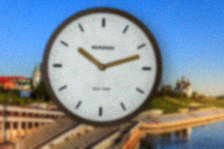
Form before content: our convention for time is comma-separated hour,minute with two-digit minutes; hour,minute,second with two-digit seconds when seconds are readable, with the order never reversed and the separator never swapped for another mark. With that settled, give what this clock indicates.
10,12
